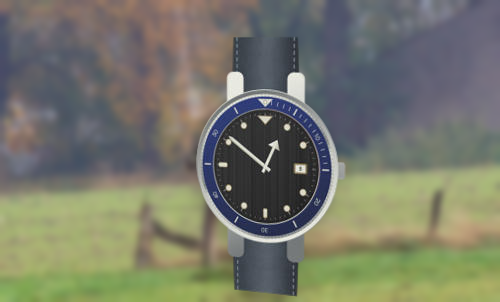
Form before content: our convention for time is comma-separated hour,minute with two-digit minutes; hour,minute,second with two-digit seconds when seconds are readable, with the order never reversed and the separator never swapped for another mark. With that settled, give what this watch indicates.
12,51
